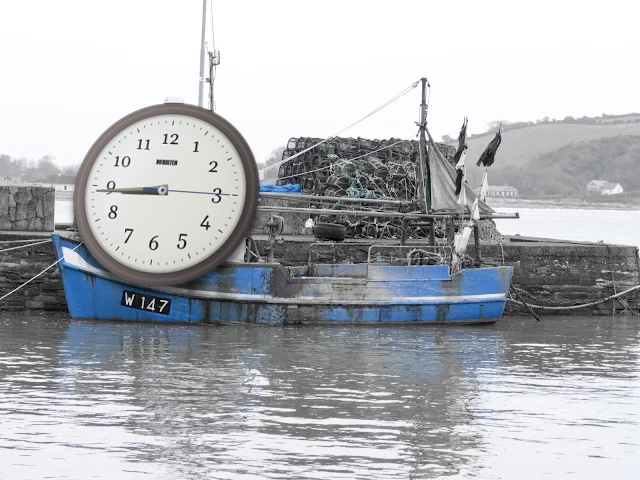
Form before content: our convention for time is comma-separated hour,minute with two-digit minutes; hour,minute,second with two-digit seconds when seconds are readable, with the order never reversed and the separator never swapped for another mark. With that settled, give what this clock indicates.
8,44,15
